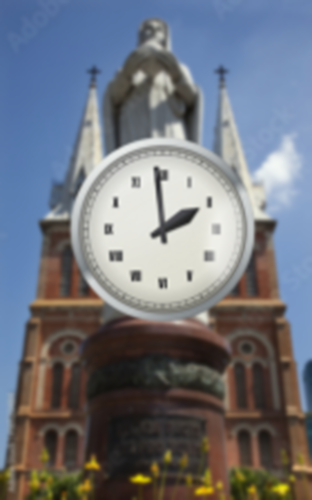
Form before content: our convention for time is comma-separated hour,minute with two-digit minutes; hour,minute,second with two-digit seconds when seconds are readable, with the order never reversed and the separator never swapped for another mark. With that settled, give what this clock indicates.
1,59
